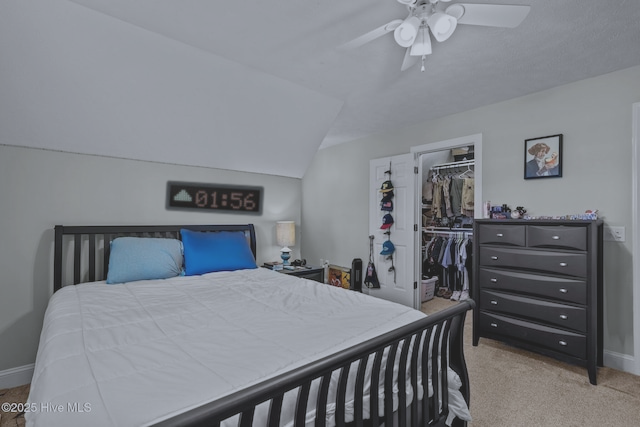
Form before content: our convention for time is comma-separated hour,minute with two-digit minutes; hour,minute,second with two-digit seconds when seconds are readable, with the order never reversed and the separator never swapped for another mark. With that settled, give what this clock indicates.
1,56
